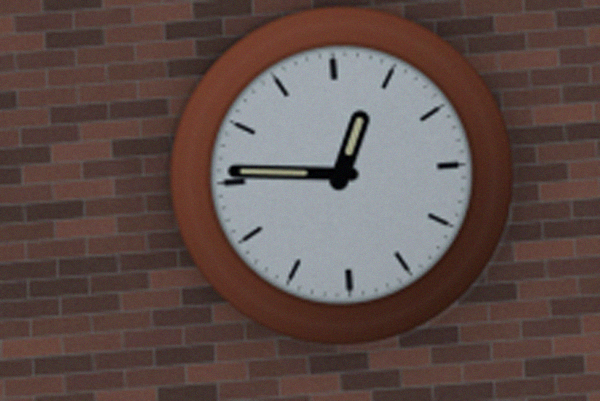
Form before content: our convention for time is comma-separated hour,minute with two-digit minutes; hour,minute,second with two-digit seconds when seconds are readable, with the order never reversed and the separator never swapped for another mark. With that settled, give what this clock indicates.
12,46
